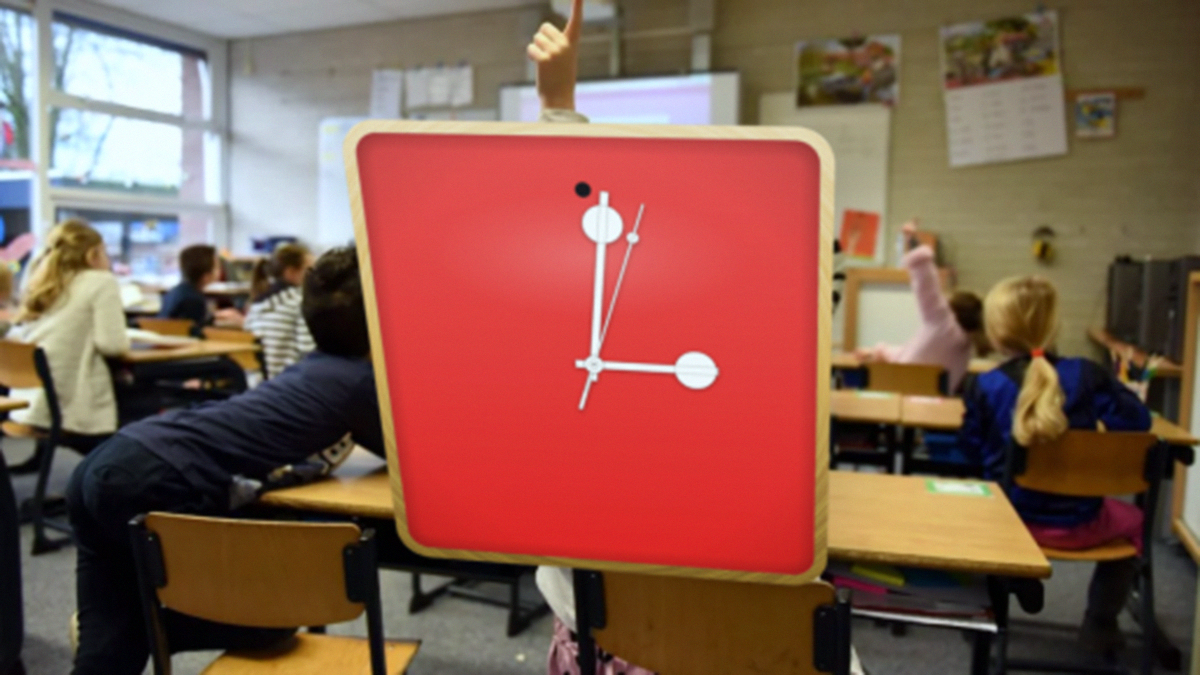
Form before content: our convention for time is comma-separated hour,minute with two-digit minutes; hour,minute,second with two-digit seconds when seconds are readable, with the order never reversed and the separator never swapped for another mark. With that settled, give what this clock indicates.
3,01,03
